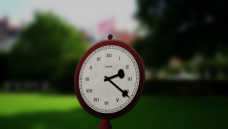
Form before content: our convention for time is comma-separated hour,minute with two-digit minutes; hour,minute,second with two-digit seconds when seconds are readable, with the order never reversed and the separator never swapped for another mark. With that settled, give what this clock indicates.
2,21
